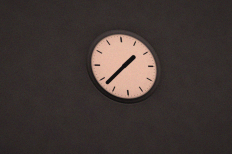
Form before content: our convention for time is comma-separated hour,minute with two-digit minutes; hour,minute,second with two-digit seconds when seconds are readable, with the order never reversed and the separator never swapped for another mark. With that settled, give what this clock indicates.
1,38
